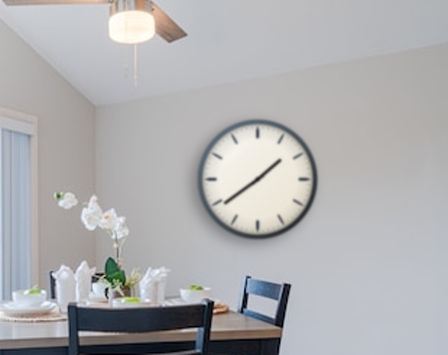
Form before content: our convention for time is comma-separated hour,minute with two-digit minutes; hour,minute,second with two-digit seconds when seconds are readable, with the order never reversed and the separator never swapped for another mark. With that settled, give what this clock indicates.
1,39
